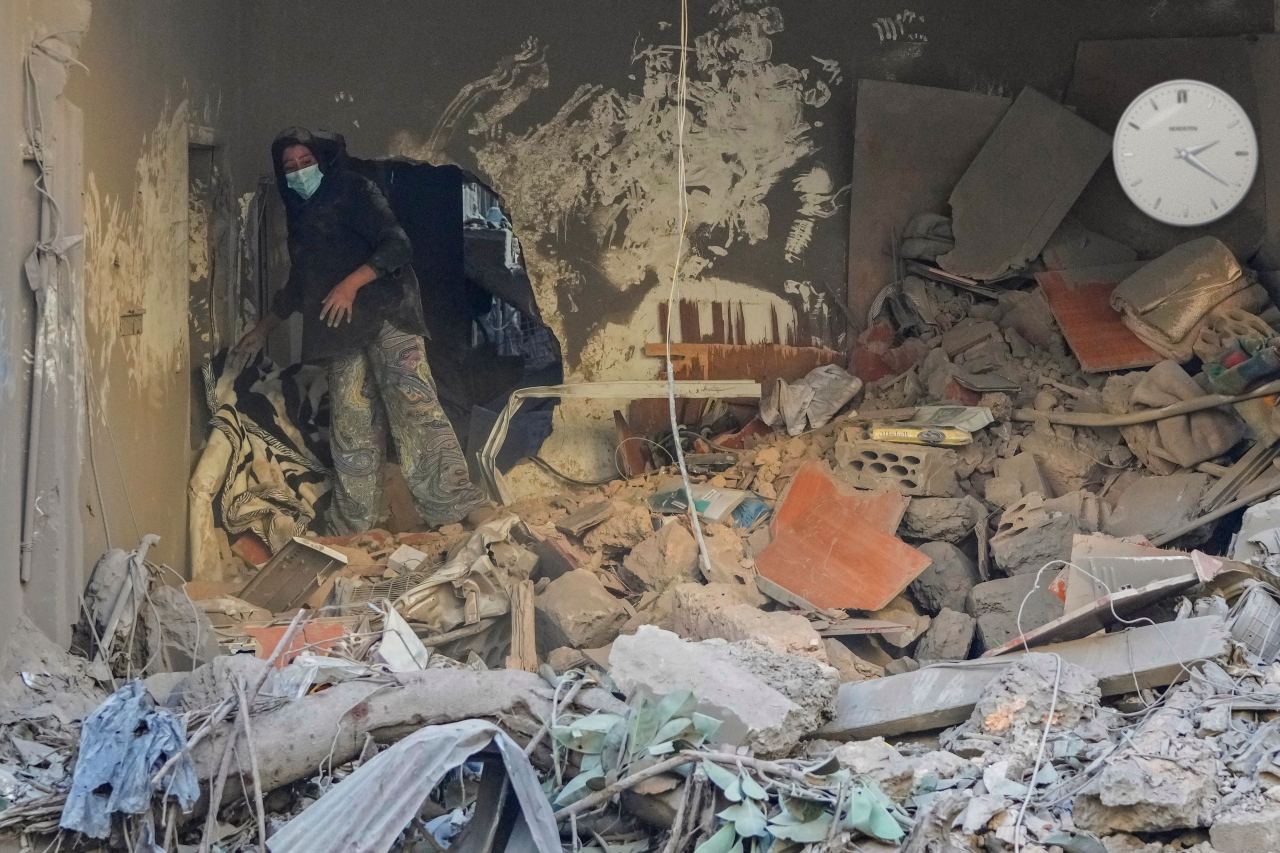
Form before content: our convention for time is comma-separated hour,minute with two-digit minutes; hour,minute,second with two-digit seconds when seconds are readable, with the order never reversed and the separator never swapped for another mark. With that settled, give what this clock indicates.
2,21
